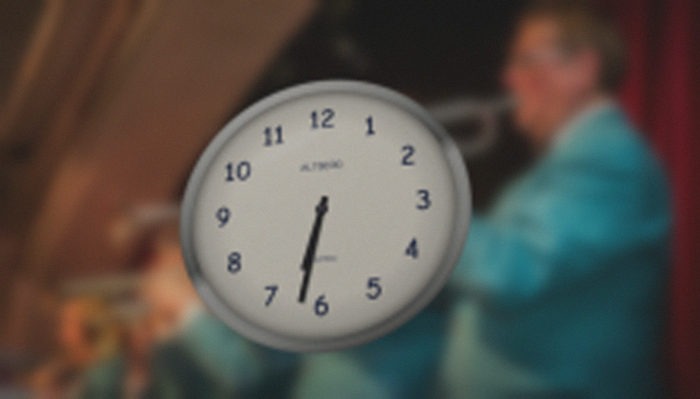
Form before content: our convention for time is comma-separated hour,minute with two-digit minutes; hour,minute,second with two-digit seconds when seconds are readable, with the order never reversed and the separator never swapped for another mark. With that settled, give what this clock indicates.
6,32
